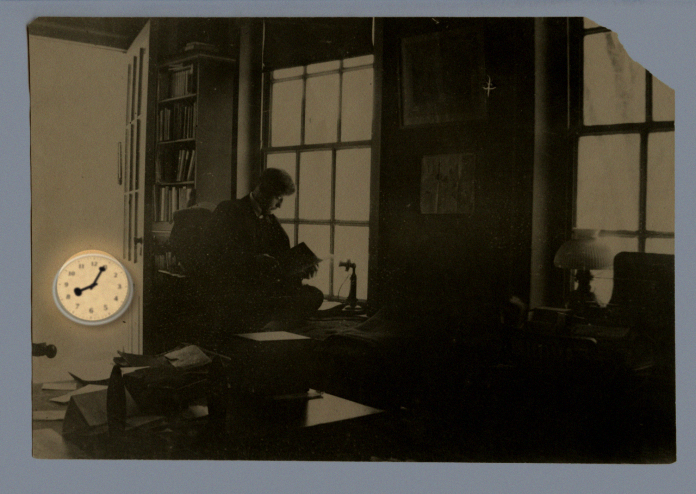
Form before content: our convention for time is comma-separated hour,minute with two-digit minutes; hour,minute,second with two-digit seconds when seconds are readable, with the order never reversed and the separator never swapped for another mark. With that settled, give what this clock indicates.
8,04
